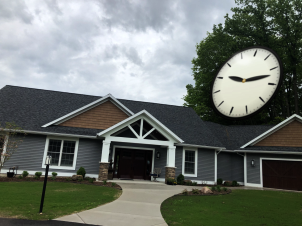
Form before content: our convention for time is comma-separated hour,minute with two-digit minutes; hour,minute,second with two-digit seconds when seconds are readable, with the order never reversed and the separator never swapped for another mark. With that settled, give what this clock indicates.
9,12
